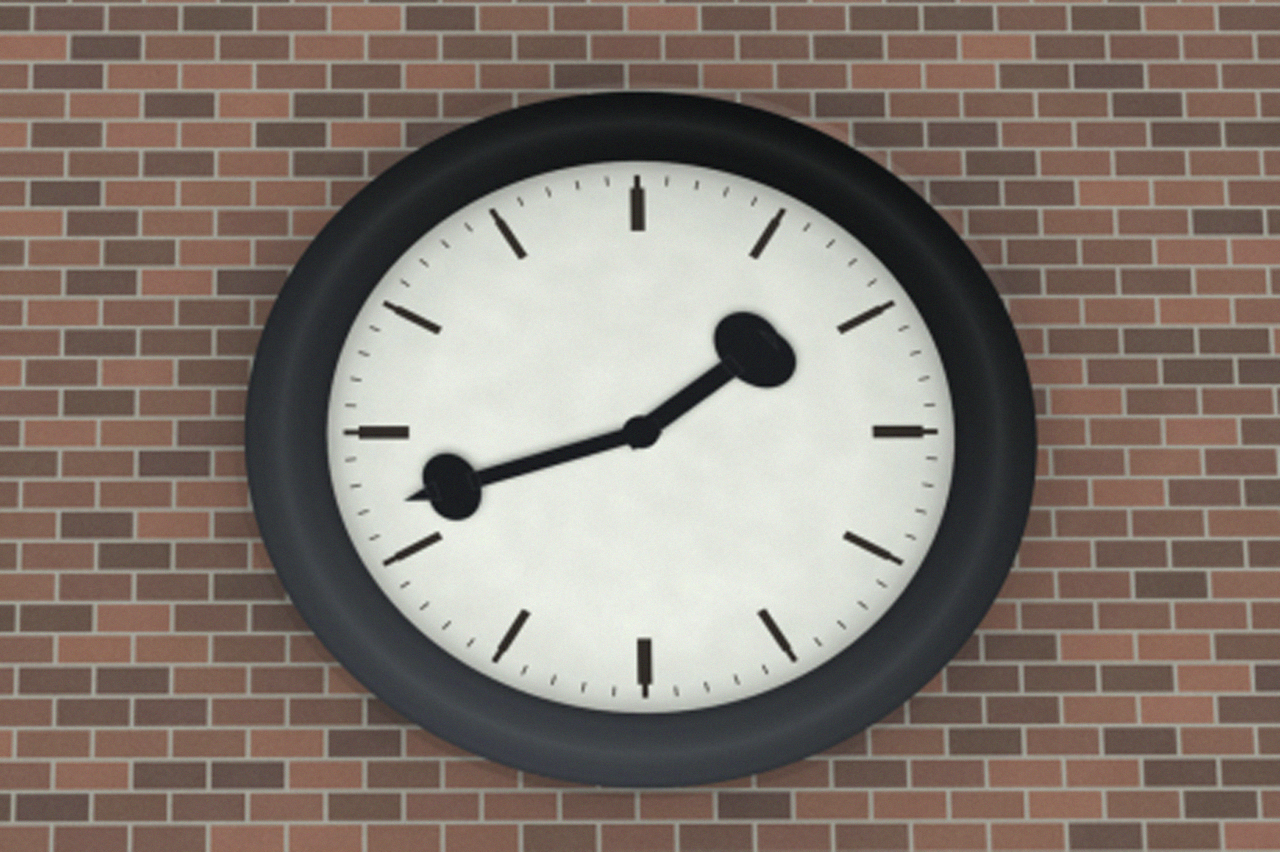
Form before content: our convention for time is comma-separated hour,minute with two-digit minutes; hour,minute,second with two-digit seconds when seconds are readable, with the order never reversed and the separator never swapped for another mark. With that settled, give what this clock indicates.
1,42
